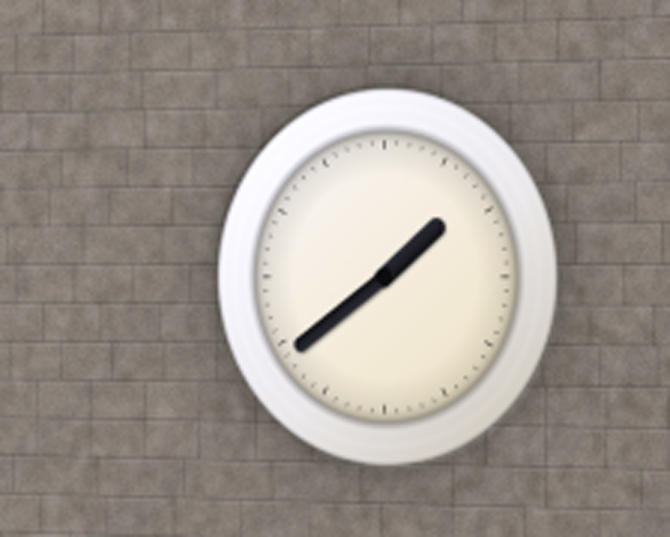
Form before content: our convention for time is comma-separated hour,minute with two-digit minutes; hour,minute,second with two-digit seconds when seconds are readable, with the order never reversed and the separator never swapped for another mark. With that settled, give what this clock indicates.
1,39
